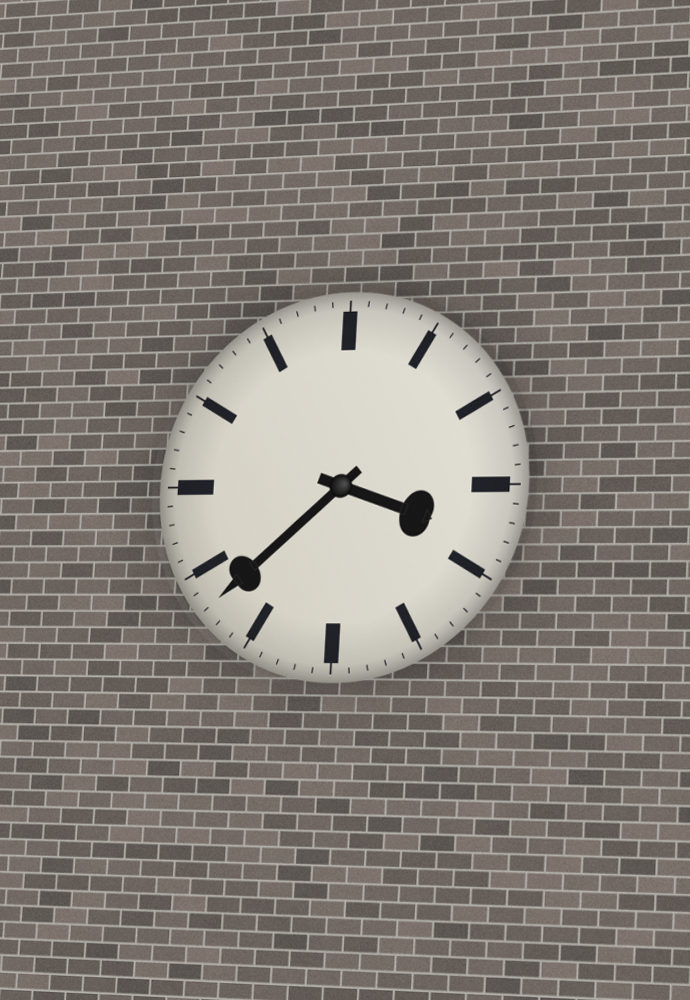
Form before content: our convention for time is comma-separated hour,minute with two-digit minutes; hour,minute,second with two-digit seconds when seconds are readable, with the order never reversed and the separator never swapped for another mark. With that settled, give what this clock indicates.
3,38
